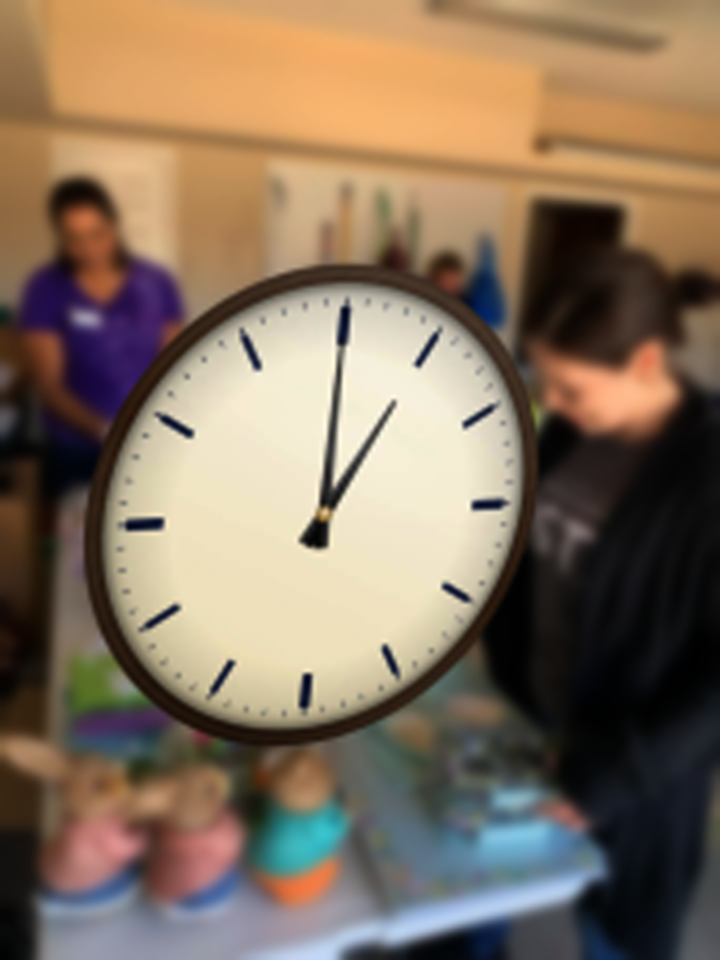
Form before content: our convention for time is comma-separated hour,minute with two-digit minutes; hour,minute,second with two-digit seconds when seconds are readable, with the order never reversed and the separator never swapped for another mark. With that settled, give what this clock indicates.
1,00
